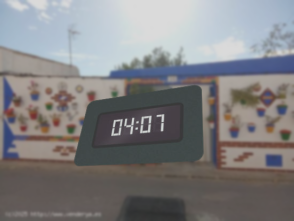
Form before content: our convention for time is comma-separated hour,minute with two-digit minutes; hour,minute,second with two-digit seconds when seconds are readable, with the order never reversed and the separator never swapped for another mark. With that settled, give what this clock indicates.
4,07
